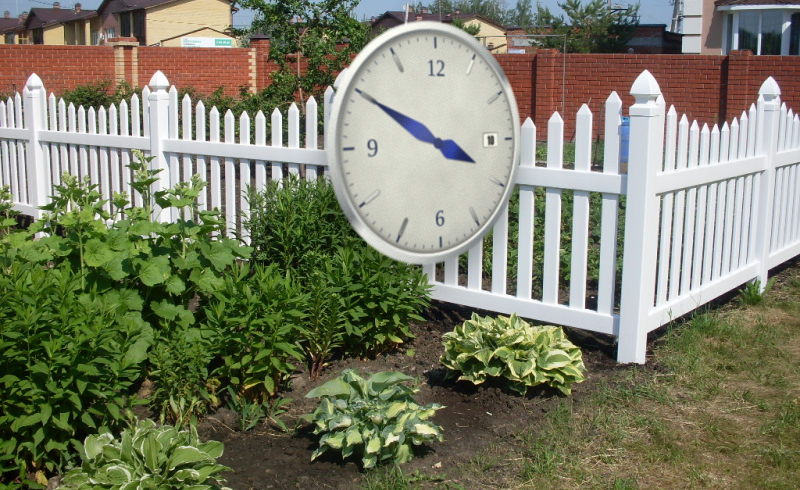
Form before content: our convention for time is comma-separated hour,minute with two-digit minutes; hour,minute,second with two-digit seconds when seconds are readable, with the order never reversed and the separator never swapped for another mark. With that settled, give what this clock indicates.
3,50
